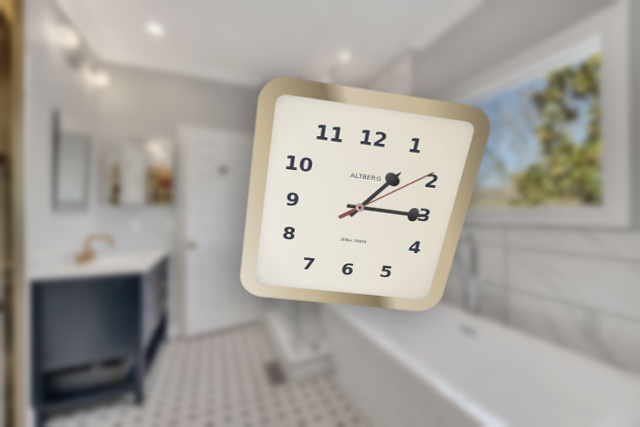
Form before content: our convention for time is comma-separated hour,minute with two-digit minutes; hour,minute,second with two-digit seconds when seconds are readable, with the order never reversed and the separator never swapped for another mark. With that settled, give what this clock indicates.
1,15,09
